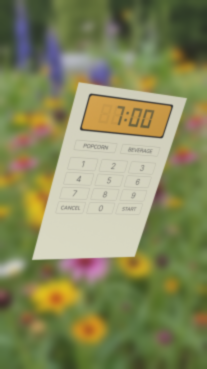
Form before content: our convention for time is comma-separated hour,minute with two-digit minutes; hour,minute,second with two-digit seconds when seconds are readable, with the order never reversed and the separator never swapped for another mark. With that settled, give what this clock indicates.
7,00
